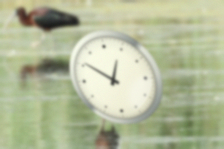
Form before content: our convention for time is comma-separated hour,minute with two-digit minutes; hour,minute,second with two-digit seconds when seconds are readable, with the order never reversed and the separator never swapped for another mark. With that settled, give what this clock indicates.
12,51
